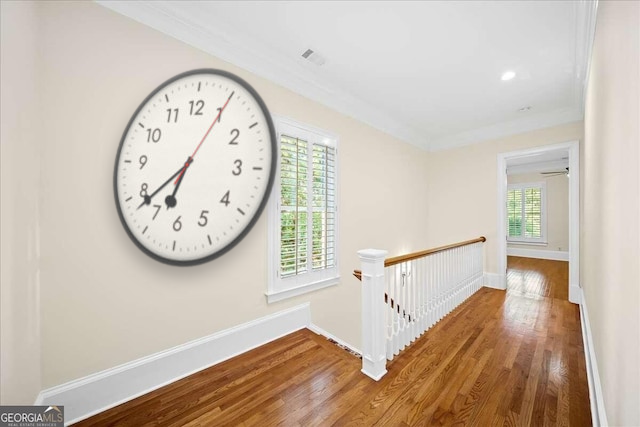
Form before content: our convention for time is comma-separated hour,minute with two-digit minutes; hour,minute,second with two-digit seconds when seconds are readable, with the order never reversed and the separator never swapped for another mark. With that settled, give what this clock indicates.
6,38,05
